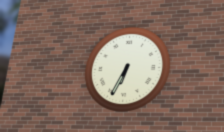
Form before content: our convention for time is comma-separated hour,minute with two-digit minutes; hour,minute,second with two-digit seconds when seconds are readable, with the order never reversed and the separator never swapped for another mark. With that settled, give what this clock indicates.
6,34
